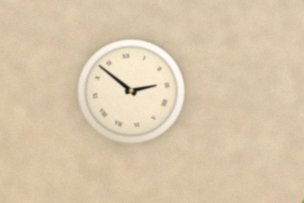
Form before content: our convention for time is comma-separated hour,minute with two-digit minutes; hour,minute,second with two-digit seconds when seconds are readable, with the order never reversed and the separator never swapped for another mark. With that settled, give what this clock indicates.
2,53
